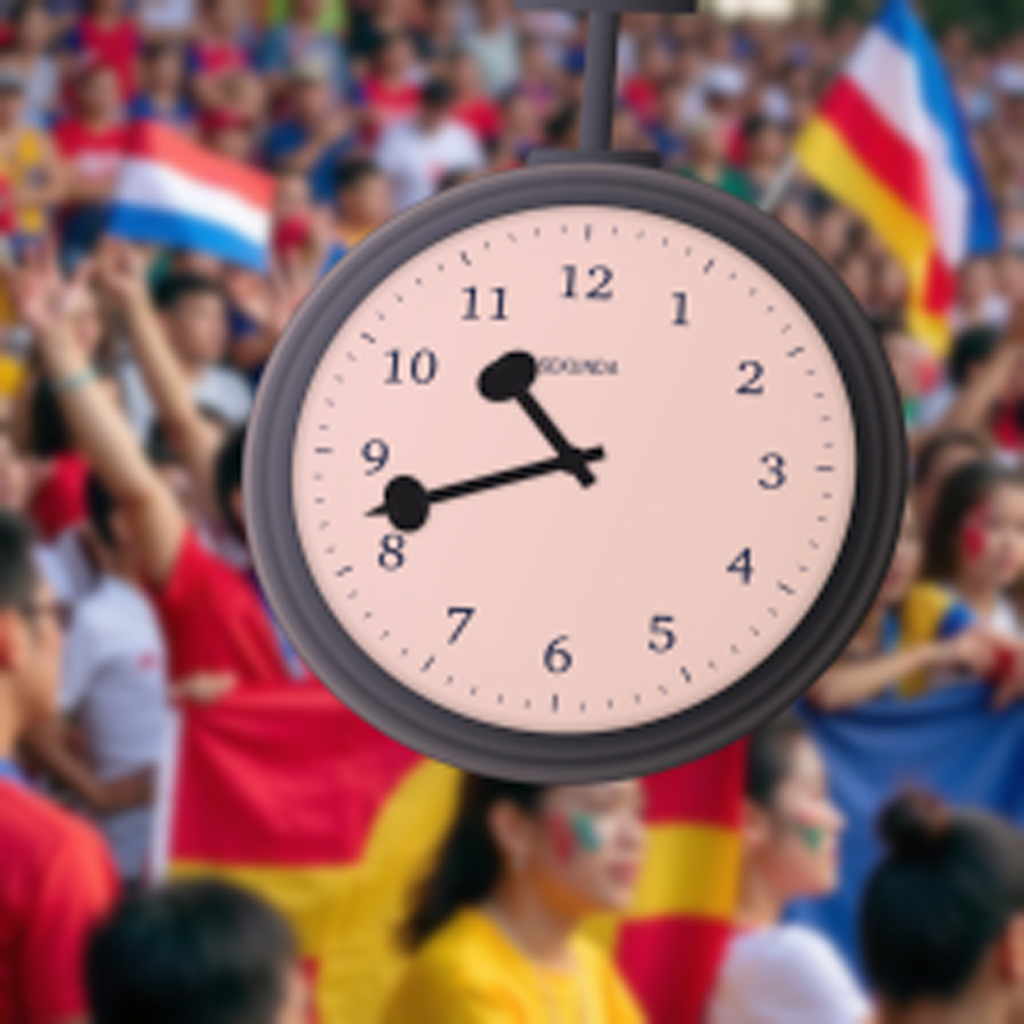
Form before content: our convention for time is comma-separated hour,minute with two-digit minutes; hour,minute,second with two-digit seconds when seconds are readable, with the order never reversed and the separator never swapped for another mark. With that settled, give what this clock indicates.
10,42
